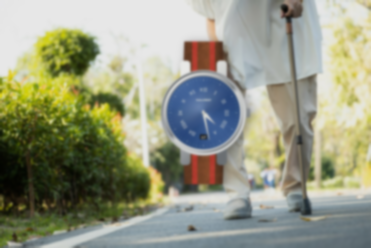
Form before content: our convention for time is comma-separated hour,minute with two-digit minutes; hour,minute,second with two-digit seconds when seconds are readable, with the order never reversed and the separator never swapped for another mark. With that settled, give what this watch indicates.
4,28
